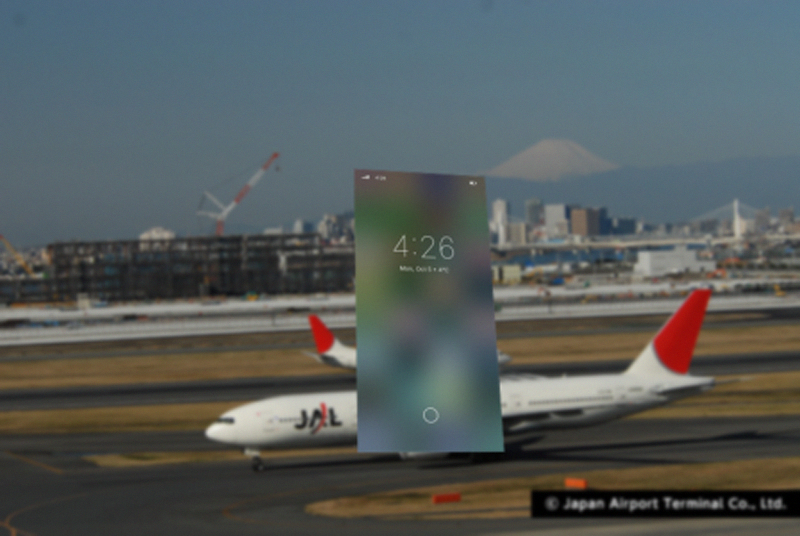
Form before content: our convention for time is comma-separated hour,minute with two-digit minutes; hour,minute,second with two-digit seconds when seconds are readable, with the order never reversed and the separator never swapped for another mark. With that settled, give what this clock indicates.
4,26
